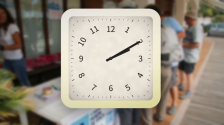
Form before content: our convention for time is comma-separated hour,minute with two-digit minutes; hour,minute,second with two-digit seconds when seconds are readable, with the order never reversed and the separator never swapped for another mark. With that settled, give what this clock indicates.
2,10
